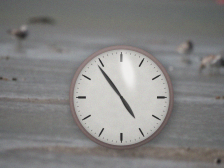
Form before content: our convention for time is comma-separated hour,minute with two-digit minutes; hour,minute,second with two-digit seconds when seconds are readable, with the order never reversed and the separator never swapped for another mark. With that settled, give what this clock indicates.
4,54
